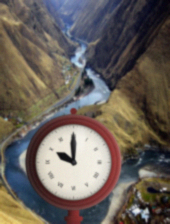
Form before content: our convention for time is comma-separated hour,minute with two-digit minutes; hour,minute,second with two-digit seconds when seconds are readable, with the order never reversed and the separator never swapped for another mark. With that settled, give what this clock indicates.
10,00
